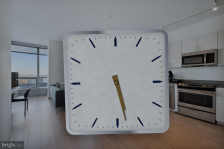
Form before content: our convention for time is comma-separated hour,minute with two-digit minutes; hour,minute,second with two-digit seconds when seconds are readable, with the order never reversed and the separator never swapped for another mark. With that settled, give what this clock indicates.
5,28
